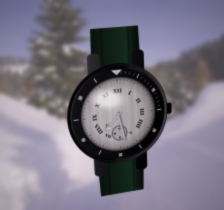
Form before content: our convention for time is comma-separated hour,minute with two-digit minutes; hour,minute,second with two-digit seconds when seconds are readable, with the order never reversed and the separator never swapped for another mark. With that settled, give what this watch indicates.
7,28
